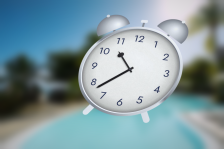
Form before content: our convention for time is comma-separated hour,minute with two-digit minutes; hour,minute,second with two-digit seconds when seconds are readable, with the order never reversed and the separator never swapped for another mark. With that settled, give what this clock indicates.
10,38
